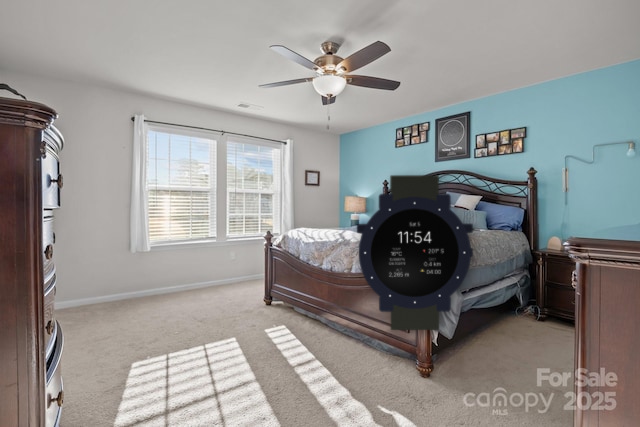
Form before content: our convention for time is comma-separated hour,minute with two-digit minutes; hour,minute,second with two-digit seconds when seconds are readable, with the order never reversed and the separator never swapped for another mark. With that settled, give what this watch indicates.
11,54
